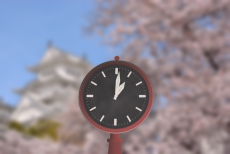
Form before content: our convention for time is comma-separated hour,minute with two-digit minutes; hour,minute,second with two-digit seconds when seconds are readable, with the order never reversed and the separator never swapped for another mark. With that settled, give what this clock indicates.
1,01
